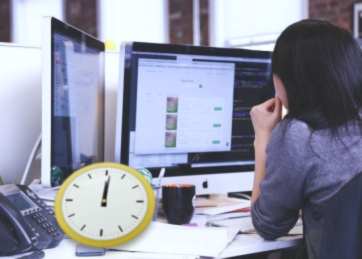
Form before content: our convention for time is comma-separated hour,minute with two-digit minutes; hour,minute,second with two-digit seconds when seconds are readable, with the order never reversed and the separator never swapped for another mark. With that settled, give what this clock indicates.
12,01
